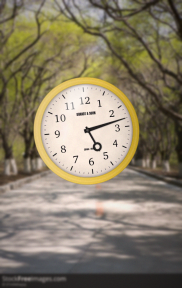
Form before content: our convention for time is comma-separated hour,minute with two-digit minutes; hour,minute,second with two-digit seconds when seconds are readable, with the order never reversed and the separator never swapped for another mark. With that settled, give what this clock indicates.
5,13
